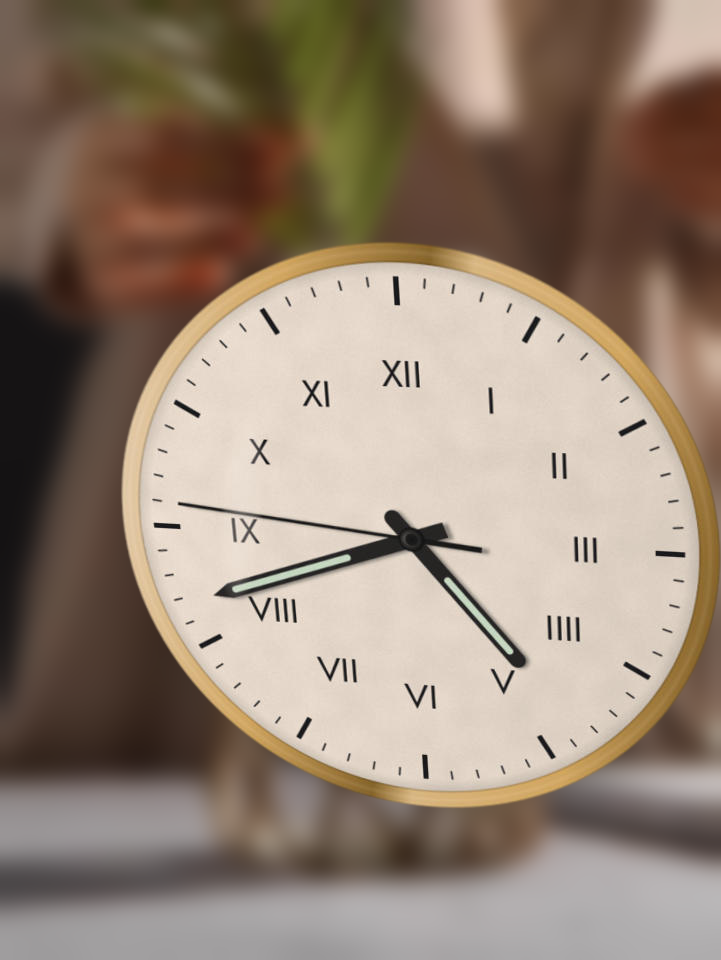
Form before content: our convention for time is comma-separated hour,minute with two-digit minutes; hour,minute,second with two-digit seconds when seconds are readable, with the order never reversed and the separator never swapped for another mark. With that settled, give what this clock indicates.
4,41,46
